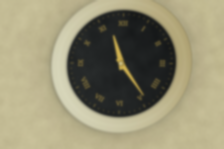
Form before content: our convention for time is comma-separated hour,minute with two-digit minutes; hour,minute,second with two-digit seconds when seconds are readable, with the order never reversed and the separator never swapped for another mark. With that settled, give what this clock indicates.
11,24
